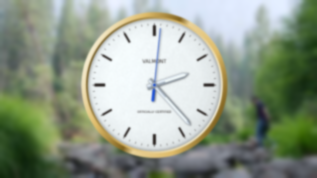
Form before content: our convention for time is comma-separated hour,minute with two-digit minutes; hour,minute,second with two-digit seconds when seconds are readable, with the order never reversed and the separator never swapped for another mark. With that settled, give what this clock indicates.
2,23,01
